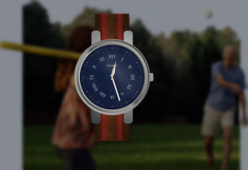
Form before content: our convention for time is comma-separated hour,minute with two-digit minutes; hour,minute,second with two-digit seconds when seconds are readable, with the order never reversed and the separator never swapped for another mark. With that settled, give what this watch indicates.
12,27
